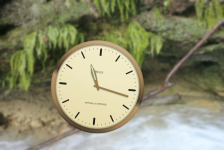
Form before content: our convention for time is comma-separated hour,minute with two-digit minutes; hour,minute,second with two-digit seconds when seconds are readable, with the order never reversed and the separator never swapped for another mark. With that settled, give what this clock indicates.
11,17
